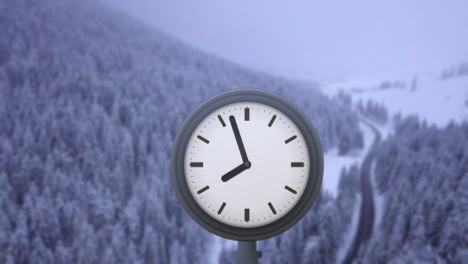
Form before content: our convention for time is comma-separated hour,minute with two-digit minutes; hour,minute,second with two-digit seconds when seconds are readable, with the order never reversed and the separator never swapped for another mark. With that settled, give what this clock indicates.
7,57
